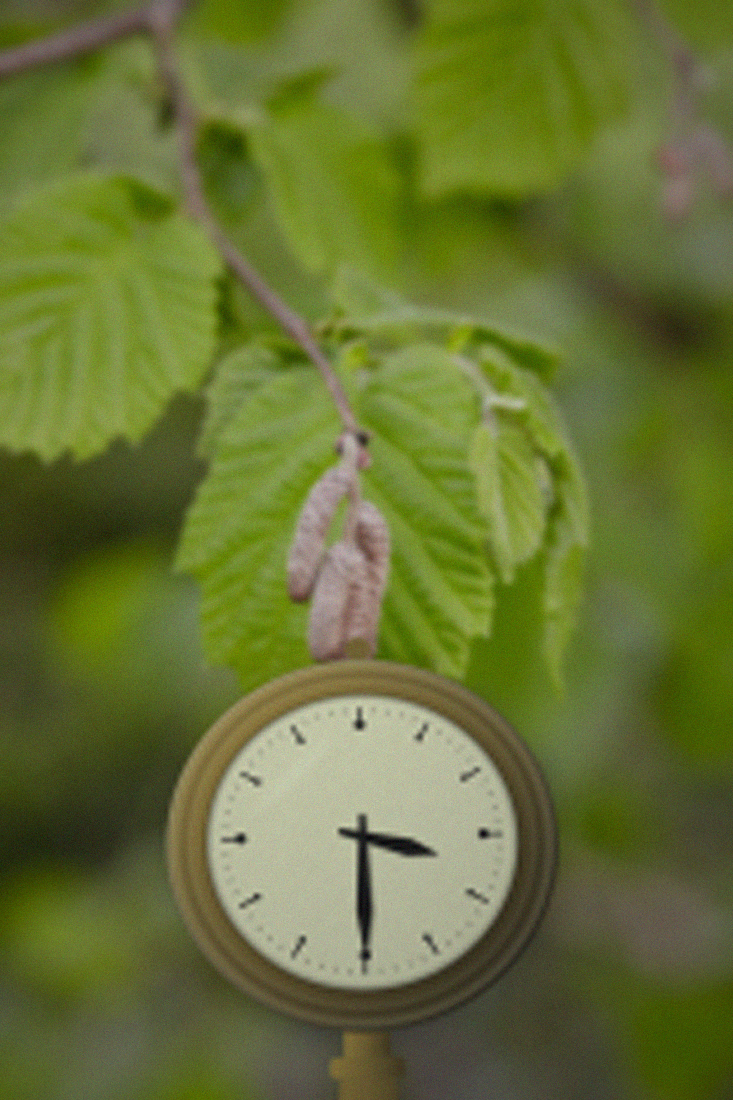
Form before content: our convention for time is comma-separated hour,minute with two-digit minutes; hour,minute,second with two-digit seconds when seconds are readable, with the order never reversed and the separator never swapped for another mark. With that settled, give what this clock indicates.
3,30
